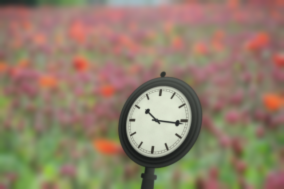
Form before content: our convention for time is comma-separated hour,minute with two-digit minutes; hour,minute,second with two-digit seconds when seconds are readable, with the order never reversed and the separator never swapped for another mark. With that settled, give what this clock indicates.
10,16
